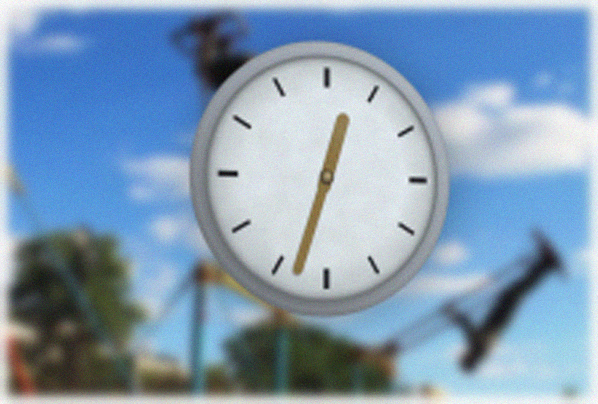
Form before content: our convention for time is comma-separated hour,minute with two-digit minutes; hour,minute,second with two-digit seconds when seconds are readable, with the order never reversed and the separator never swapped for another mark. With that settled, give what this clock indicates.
12,33
